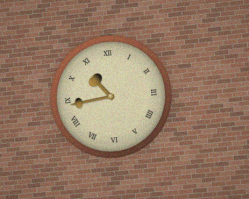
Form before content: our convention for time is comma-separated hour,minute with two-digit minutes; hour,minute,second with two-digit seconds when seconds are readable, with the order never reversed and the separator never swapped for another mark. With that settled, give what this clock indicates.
10,44
